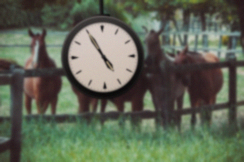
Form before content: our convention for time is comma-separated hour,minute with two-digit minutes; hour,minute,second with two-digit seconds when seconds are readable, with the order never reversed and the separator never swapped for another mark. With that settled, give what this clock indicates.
4,55
